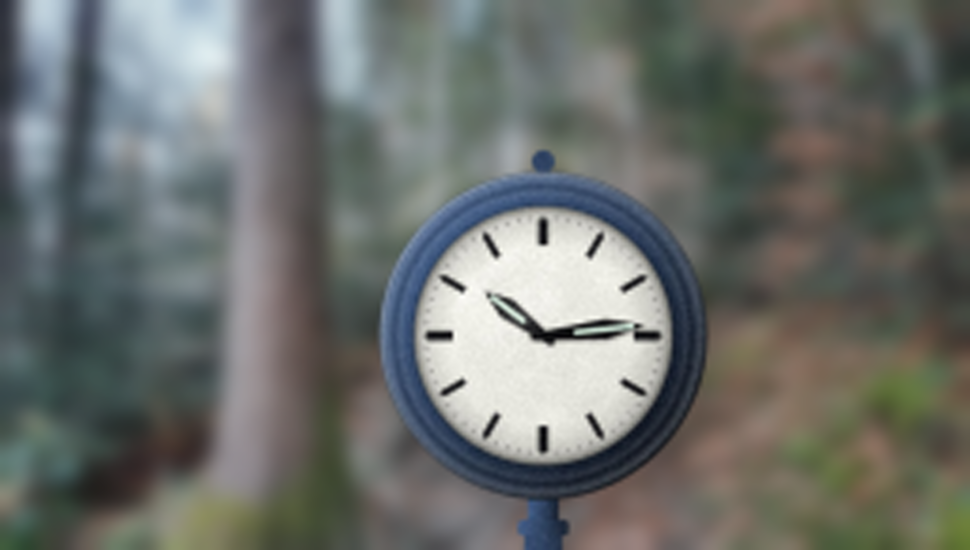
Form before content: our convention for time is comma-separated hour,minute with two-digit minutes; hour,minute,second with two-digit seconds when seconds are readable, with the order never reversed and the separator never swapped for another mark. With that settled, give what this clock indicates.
10,14
